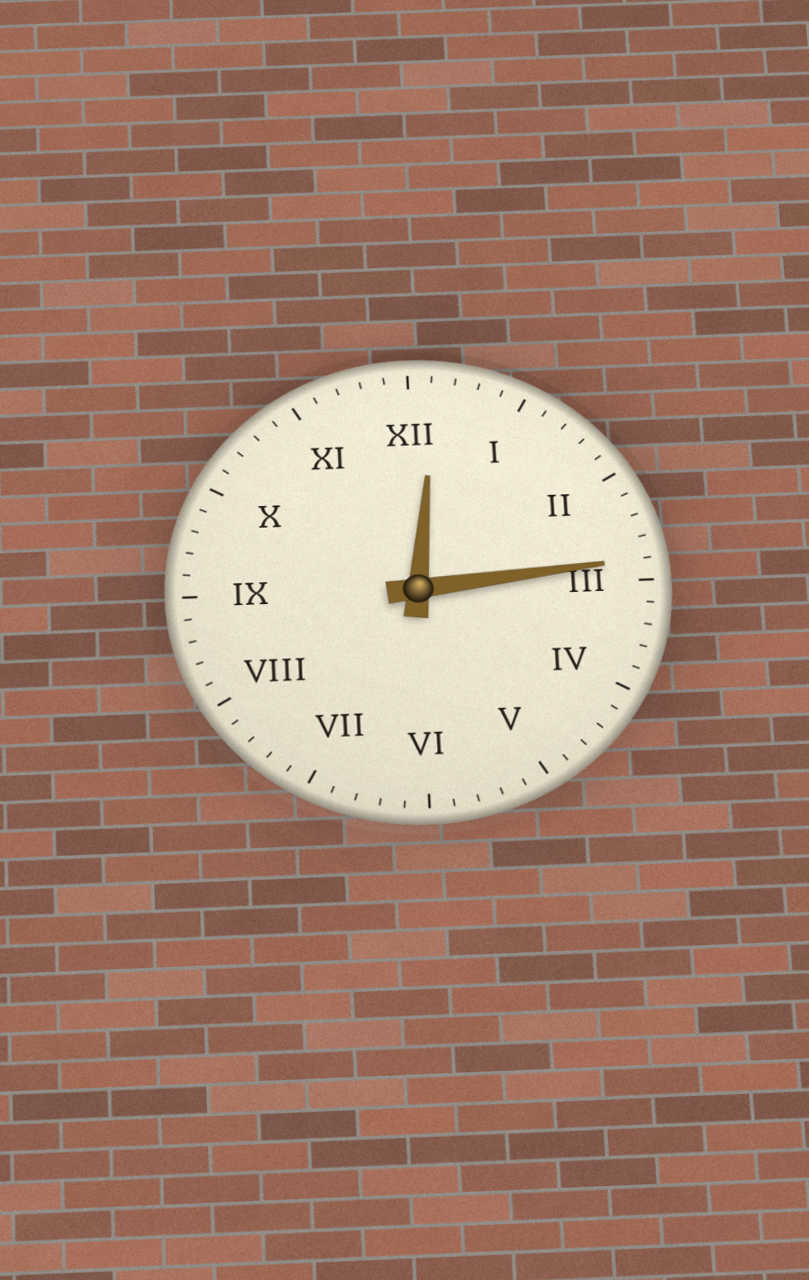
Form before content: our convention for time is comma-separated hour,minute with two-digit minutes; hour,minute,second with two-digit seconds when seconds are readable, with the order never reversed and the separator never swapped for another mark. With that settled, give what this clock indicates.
12,14
